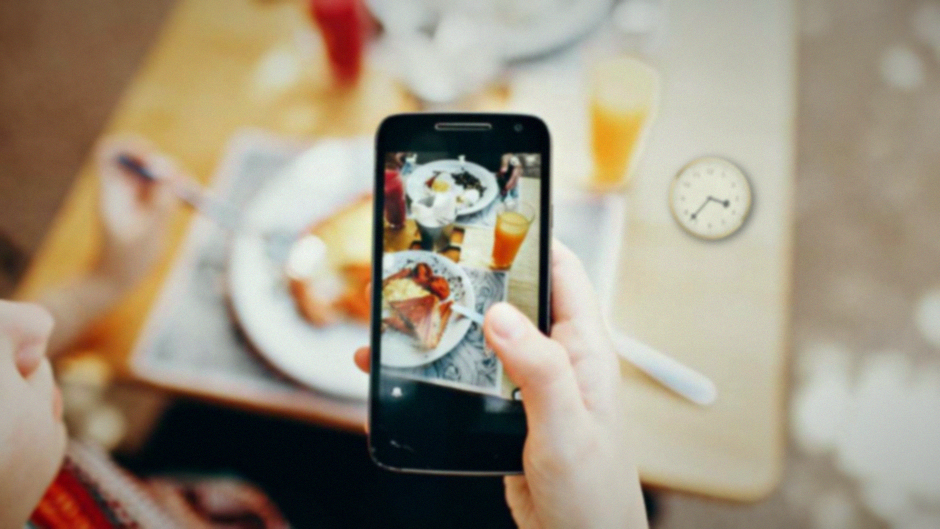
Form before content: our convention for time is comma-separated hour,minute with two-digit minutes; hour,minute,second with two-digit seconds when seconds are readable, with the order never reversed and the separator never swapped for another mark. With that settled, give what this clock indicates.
3,37
